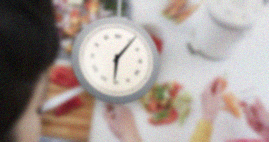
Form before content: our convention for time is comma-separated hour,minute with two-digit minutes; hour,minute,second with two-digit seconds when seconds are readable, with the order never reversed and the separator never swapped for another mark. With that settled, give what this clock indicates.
6,06
